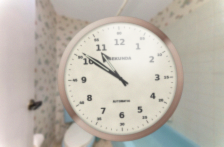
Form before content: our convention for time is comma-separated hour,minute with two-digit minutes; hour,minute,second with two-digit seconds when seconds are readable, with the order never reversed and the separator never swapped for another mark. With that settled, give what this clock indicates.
10,51
